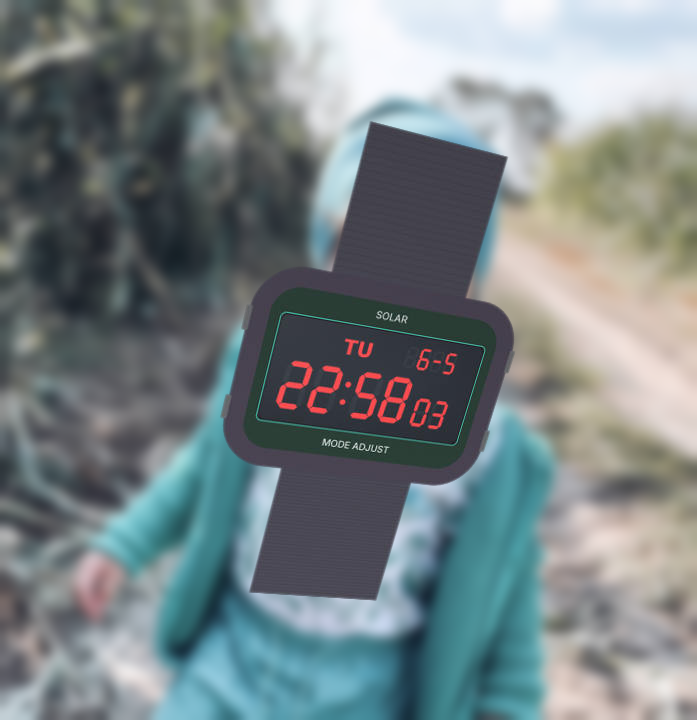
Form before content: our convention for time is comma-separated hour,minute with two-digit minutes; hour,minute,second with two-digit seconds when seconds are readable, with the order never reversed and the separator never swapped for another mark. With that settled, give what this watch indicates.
22,58,03
